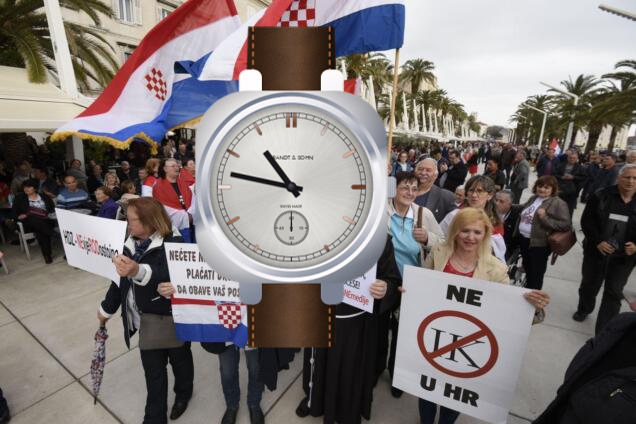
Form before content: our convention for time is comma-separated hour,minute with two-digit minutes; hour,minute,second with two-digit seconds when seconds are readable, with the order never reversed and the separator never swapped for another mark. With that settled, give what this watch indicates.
10,47
